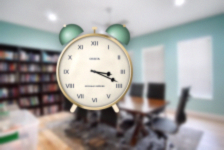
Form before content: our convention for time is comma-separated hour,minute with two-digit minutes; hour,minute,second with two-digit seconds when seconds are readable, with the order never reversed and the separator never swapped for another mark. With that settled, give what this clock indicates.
3,19
